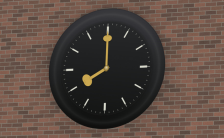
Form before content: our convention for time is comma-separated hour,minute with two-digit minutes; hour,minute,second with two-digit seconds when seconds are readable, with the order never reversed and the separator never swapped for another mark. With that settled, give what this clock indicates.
8,00
